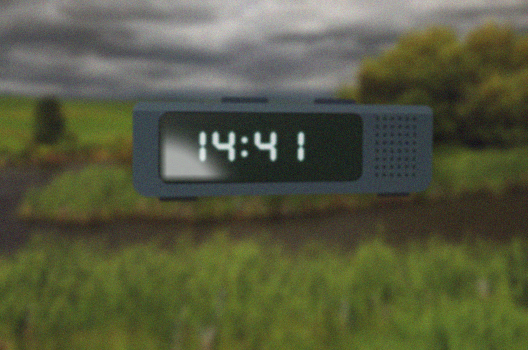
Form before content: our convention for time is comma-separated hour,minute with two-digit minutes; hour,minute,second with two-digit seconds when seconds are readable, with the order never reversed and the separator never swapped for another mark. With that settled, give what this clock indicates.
14,41
